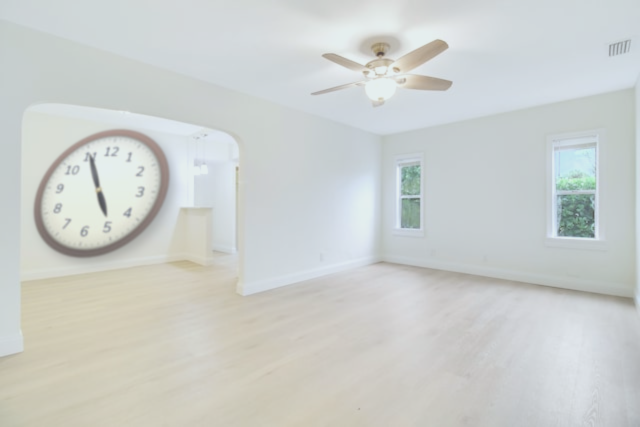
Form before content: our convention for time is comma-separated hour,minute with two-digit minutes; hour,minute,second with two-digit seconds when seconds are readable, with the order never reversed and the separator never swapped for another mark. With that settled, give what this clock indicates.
4,55
